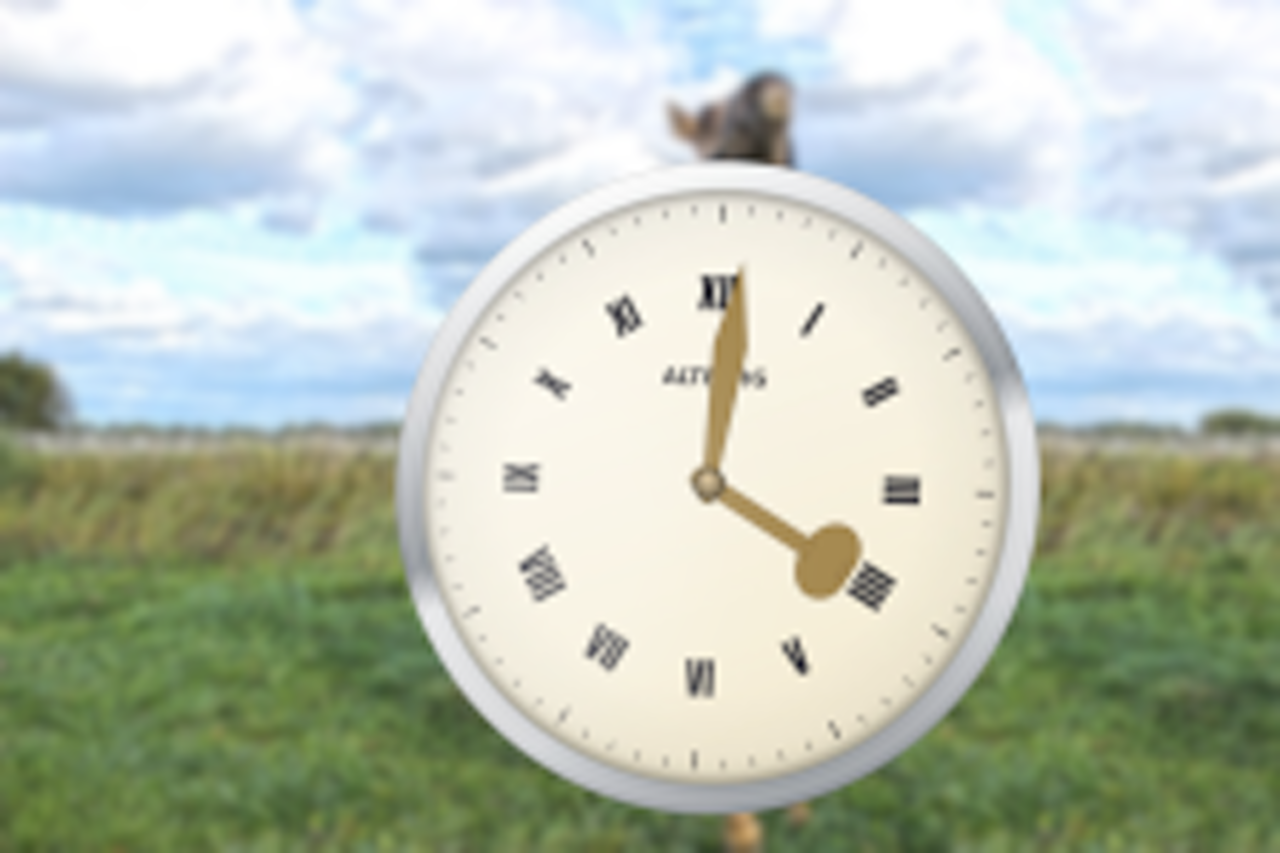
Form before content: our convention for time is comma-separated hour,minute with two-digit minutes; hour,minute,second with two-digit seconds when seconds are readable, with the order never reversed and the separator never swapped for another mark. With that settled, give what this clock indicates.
4,01
